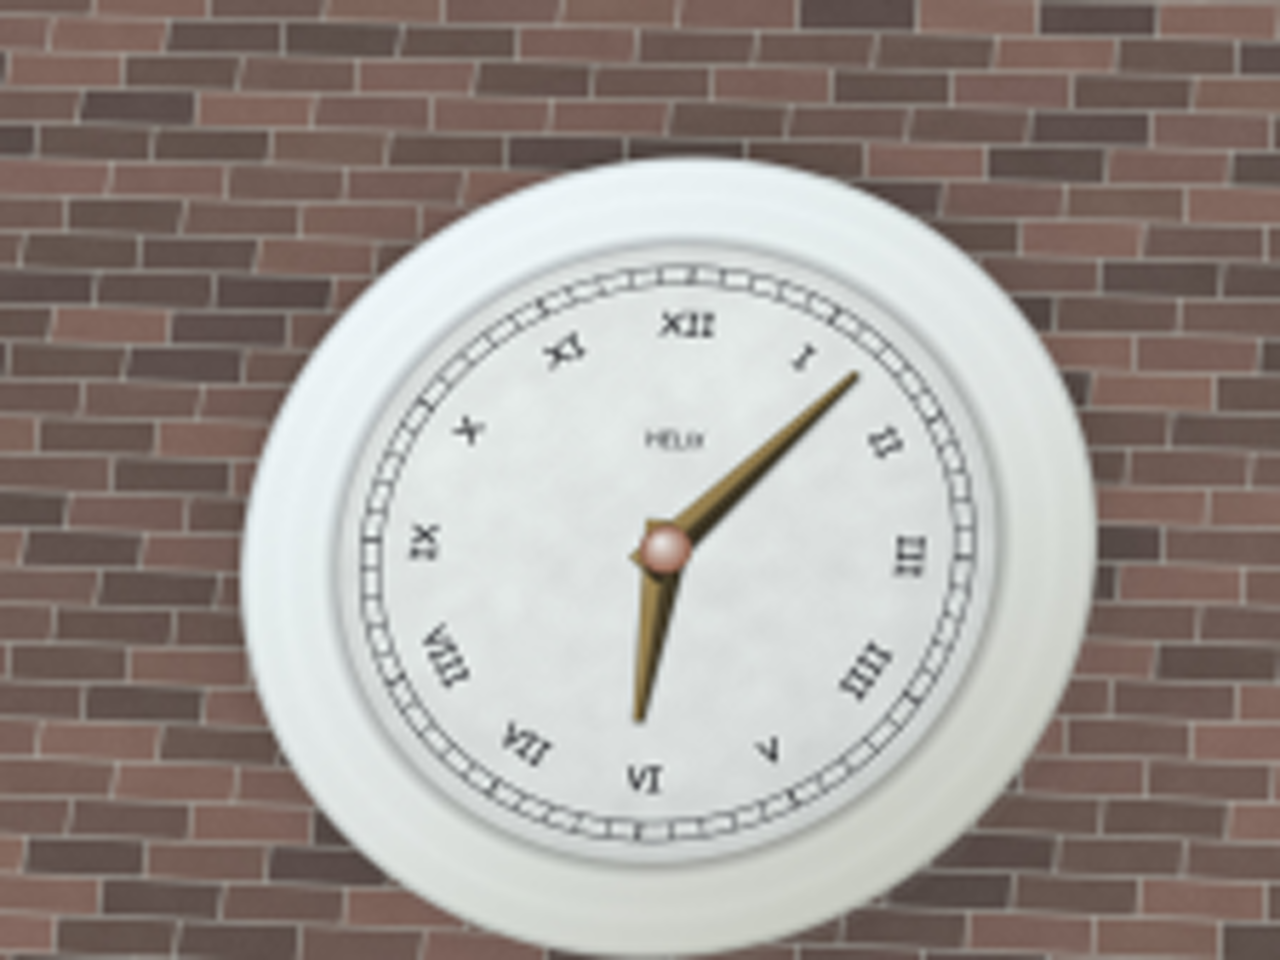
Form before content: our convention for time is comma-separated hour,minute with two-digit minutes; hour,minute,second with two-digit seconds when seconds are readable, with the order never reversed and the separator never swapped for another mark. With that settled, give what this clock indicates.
6,07
